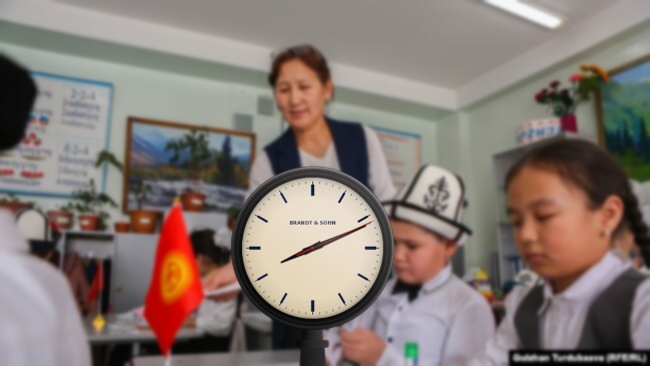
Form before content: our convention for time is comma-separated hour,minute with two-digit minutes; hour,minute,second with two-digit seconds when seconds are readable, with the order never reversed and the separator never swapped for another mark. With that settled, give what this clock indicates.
8,11,11
